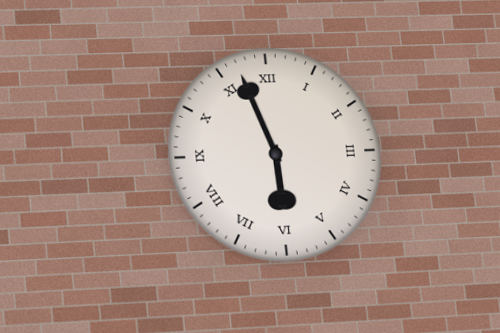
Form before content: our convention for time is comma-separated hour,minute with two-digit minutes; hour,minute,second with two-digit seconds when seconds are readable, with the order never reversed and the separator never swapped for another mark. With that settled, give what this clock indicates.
5,57
